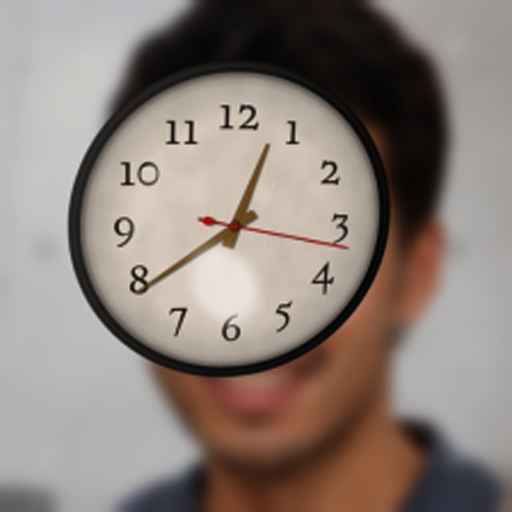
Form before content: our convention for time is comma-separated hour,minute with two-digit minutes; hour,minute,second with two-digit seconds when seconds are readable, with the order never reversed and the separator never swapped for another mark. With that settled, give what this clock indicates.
12,39,17
